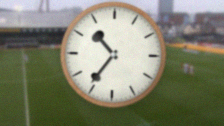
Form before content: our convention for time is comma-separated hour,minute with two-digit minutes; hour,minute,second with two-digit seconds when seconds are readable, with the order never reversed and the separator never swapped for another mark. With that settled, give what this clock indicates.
10,36
